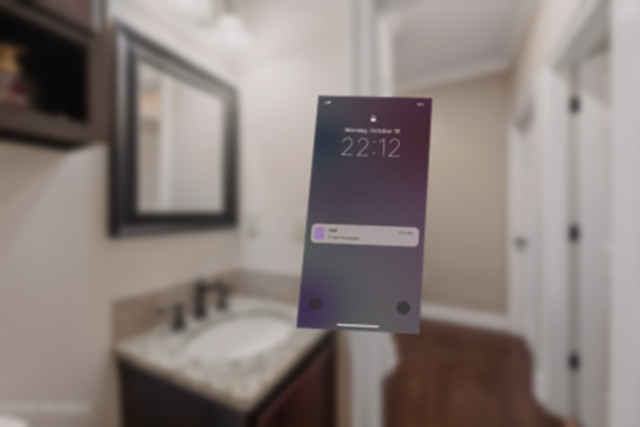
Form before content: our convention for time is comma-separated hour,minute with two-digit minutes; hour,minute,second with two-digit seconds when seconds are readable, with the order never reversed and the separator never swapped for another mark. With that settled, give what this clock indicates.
22,12
